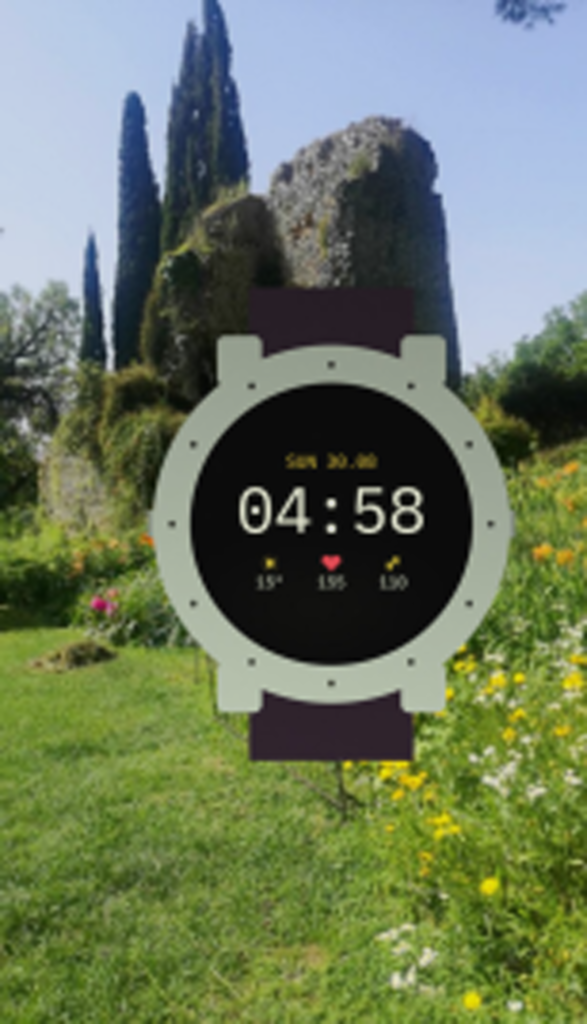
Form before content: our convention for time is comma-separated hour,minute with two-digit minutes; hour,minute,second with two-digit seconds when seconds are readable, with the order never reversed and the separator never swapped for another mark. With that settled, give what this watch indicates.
4,58
